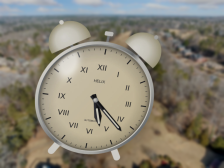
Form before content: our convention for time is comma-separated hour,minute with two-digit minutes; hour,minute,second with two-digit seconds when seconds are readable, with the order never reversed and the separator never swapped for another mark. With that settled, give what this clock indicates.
5,22
